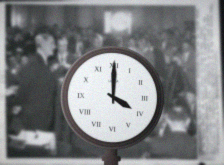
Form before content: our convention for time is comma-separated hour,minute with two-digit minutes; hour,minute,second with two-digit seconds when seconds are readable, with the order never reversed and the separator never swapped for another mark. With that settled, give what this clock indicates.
4,00
